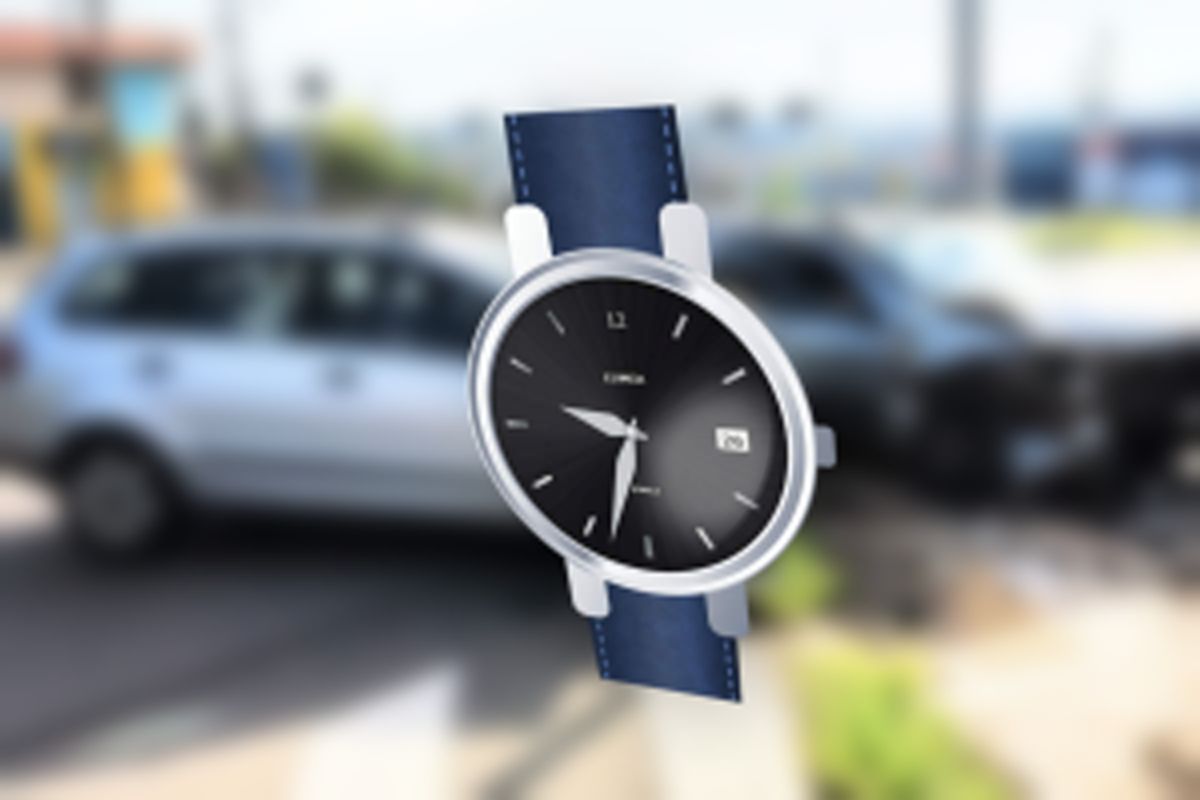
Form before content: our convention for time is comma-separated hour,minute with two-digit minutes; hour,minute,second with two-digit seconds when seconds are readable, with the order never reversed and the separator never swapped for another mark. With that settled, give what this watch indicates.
9,33
